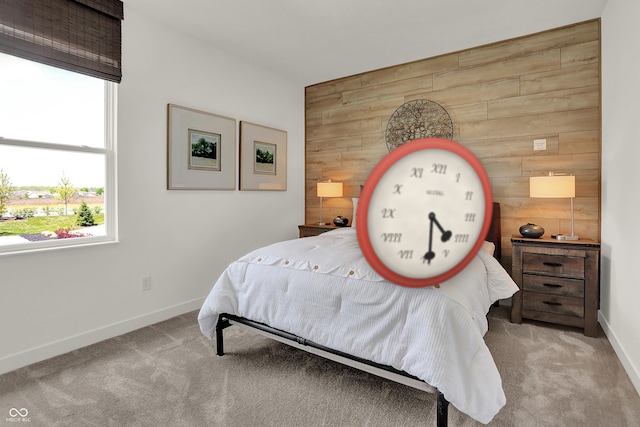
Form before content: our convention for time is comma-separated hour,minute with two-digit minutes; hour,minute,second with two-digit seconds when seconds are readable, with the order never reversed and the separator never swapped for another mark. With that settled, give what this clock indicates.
4,29
